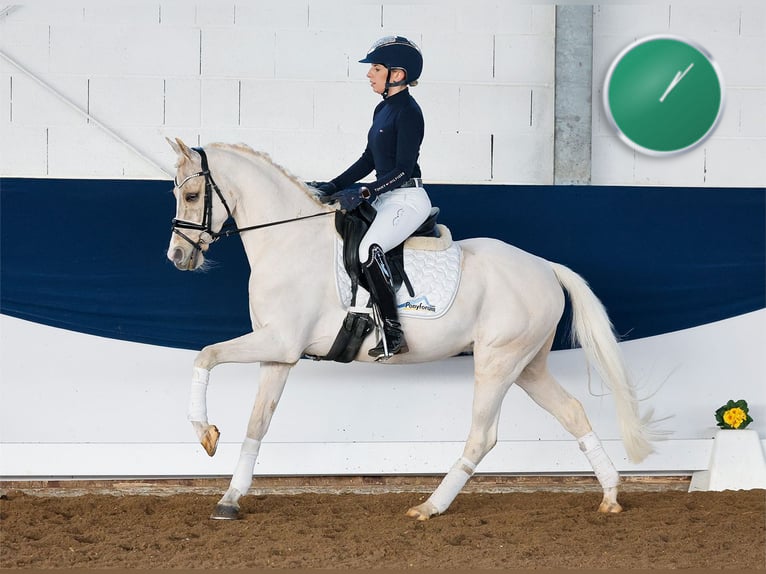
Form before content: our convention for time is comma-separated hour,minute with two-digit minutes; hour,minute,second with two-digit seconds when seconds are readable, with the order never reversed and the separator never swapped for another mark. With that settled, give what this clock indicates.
1,07
